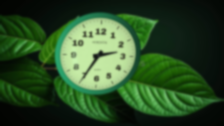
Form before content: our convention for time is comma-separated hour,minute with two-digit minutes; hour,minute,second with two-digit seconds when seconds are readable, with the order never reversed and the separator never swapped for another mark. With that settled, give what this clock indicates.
2,35
